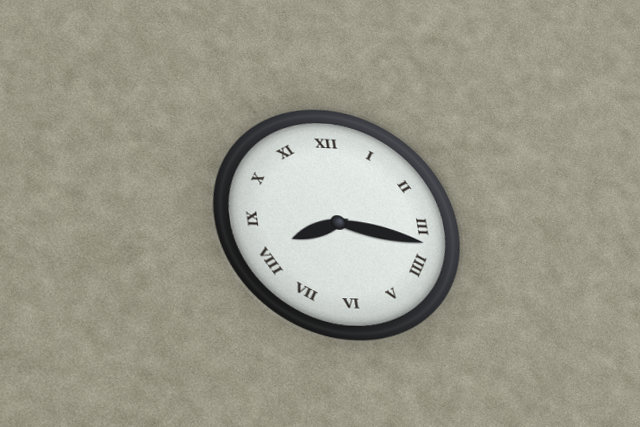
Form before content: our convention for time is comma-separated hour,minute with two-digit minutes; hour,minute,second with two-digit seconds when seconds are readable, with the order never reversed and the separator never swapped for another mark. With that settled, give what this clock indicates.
8,17
